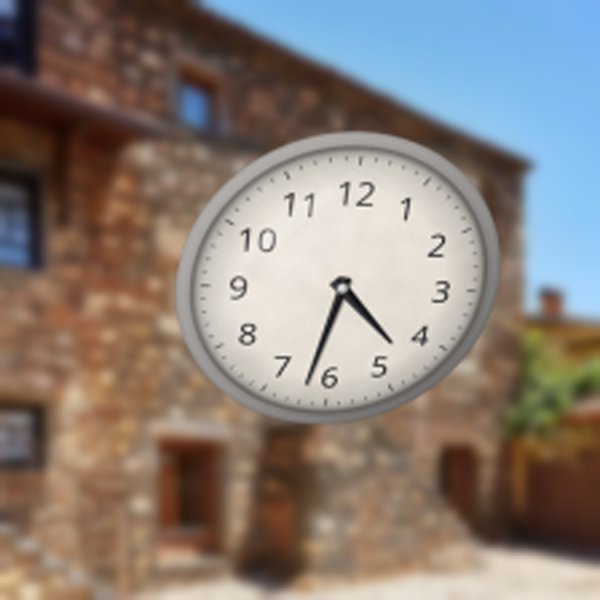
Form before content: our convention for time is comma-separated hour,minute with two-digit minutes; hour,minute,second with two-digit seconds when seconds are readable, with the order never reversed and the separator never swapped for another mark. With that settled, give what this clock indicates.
4,32
